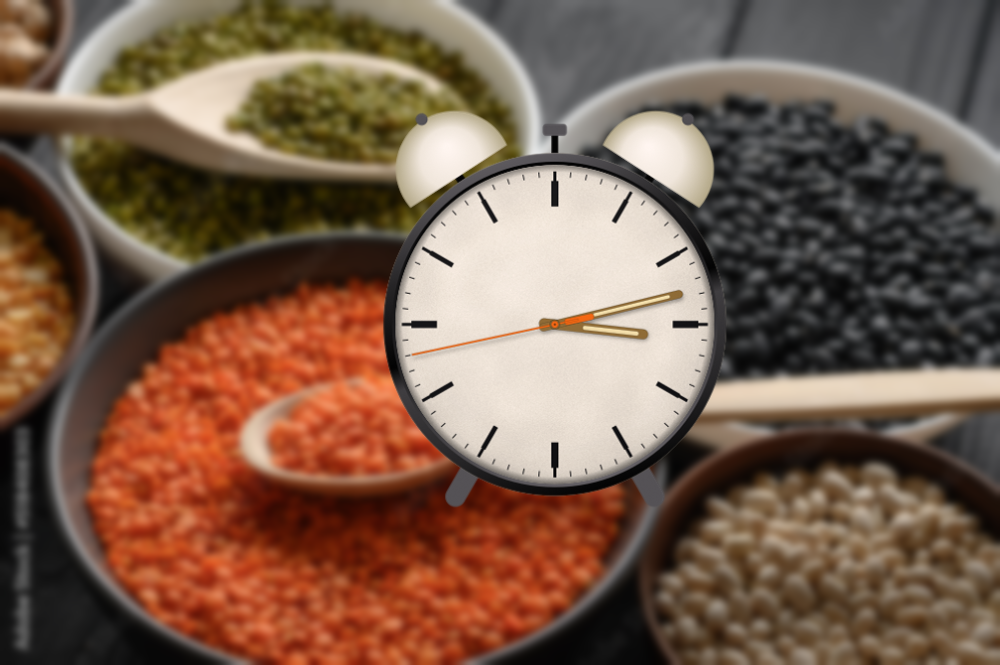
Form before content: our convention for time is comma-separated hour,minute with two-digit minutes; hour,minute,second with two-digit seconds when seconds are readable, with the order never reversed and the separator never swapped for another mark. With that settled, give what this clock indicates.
3,12,43
